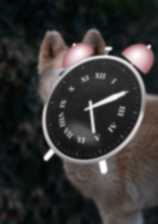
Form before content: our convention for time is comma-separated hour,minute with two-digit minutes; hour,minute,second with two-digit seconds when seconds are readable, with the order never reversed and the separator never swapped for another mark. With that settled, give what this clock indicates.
5,10
